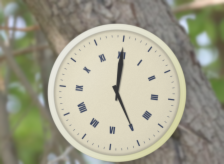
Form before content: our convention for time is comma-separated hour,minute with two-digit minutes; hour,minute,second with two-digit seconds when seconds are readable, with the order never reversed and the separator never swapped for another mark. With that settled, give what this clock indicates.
5,00
